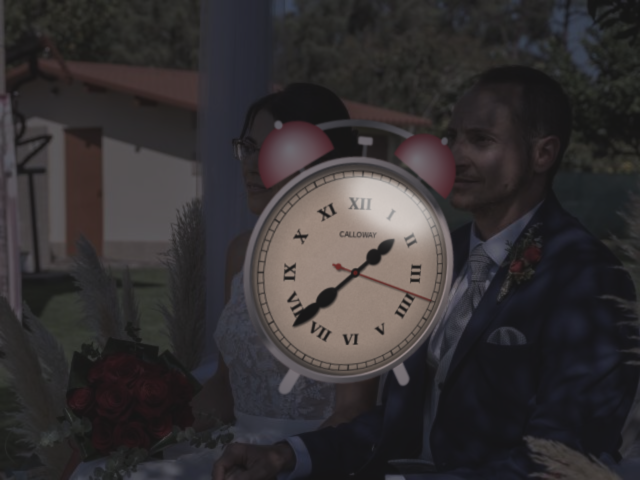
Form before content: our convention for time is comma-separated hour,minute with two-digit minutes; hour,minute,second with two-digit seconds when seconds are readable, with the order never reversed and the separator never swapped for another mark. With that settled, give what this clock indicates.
1,38,18
